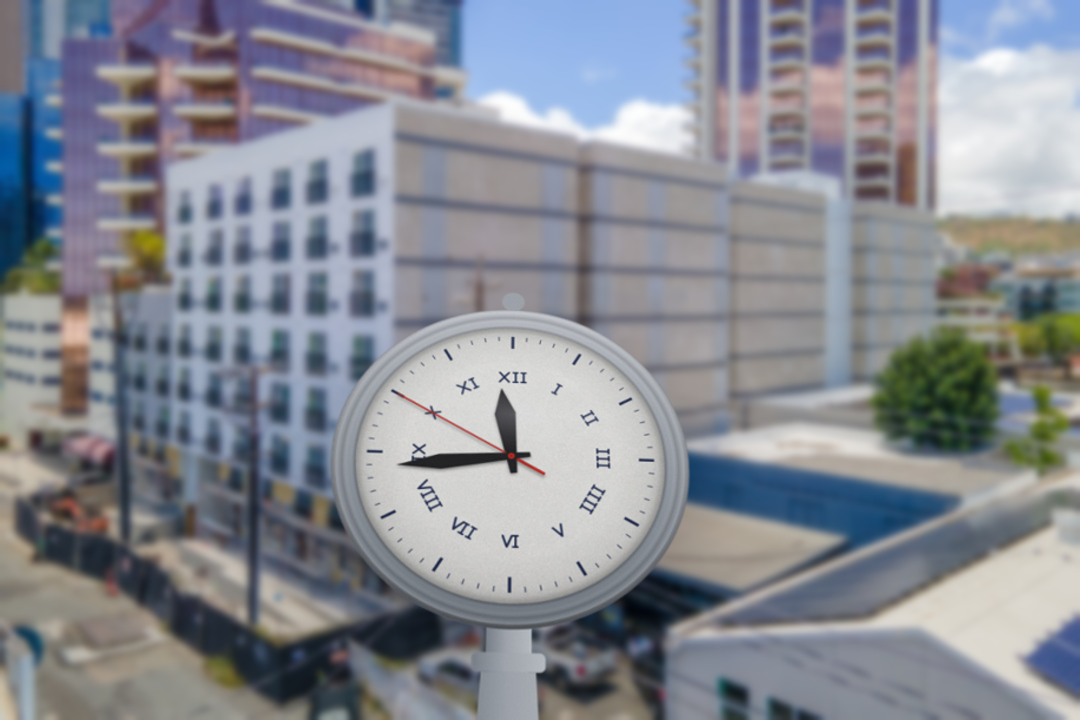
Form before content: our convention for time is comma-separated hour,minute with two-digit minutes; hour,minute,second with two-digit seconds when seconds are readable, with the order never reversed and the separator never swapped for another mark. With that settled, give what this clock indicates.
11,43,50
